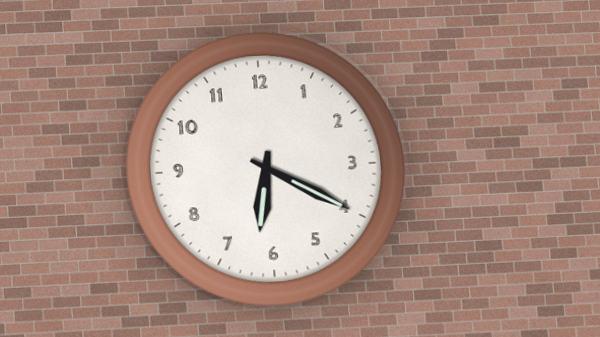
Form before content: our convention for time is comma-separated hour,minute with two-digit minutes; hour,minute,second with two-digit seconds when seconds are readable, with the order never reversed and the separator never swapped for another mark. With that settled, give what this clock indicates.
6,20
